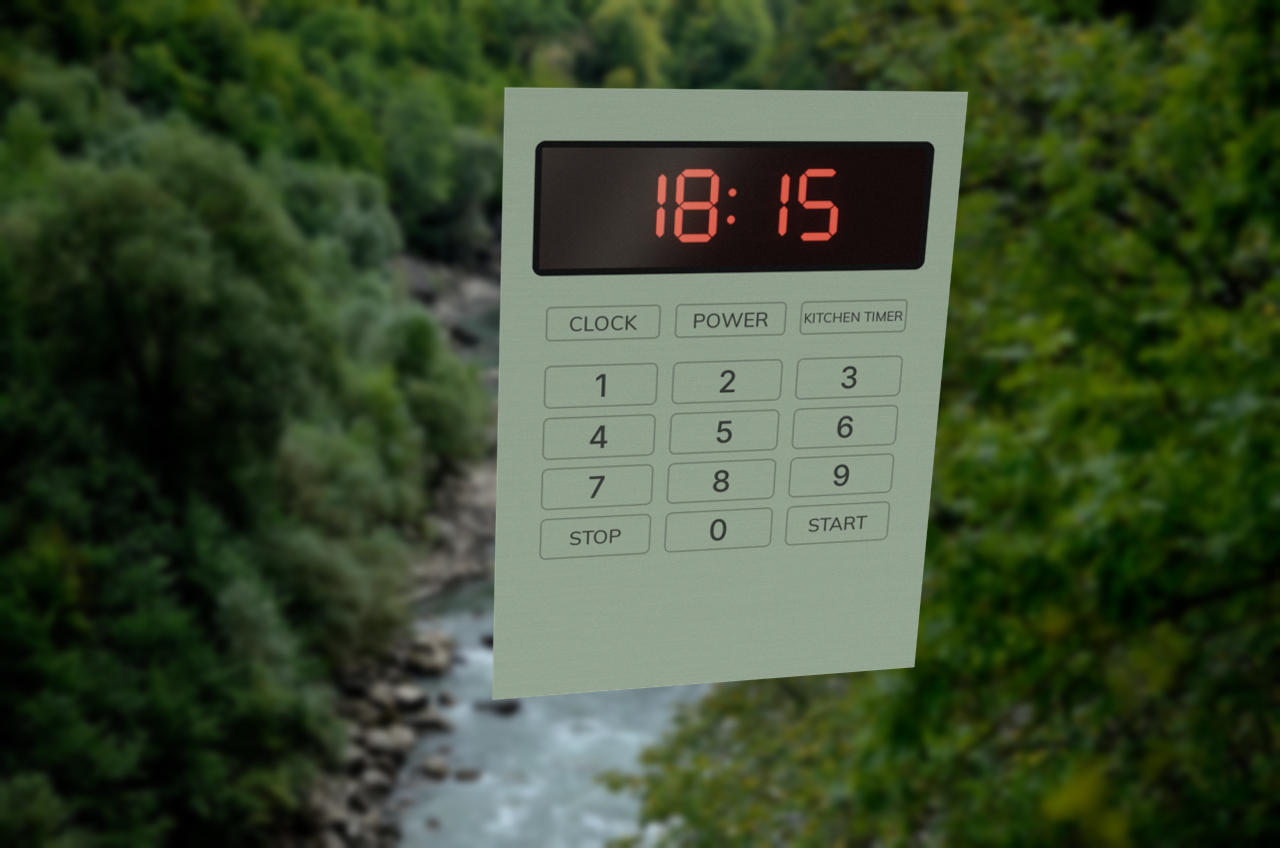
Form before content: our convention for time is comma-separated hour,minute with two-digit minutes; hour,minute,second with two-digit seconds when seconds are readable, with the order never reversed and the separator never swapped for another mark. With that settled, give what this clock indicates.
18,15
